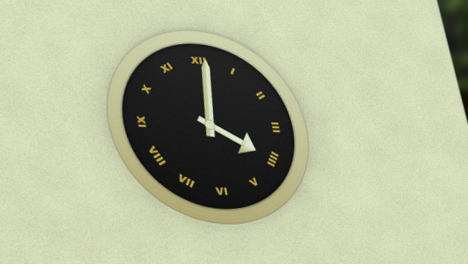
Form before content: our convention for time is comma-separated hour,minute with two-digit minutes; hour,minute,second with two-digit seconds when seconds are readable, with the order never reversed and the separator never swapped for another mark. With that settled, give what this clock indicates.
4,01
